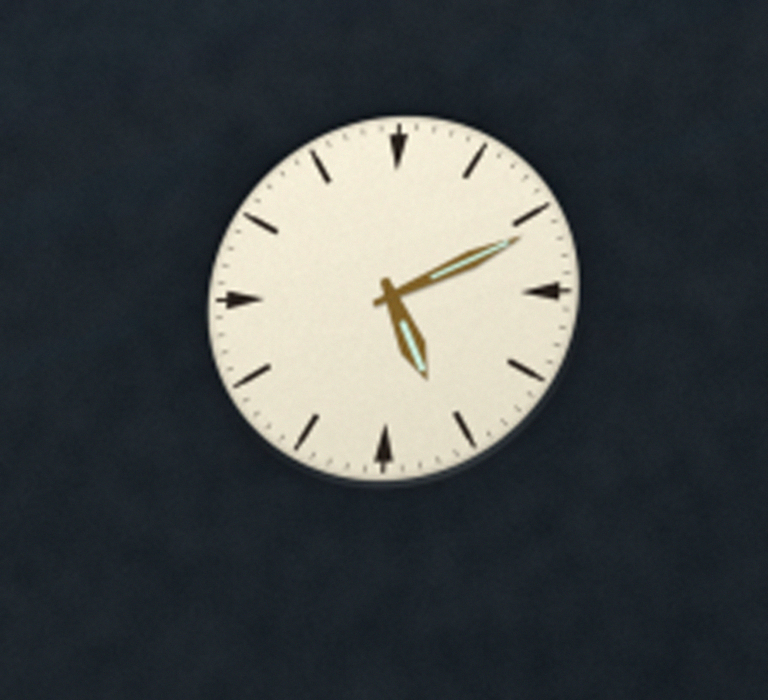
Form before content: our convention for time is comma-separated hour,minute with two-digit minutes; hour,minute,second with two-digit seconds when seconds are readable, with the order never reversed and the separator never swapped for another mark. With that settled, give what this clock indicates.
5,11
